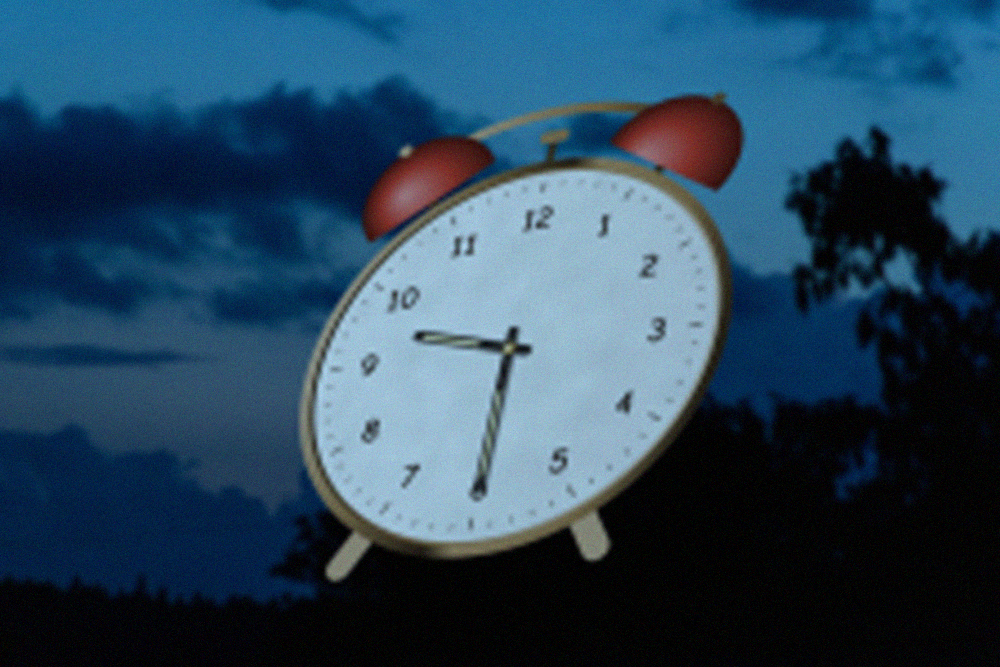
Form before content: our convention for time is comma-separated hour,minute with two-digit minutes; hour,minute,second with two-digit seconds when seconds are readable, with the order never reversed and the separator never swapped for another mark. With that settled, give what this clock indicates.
9,30
